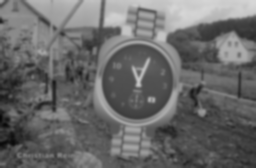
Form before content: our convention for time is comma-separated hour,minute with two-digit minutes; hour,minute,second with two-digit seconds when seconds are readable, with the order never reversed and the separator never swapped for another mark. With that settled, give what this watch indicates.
11,03
